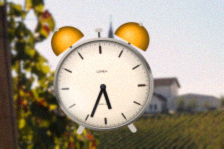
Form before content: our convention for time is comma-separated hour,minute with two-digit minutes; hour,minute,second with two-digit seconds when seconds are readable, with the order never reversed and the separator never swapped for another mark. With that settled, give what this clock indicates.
5,34
